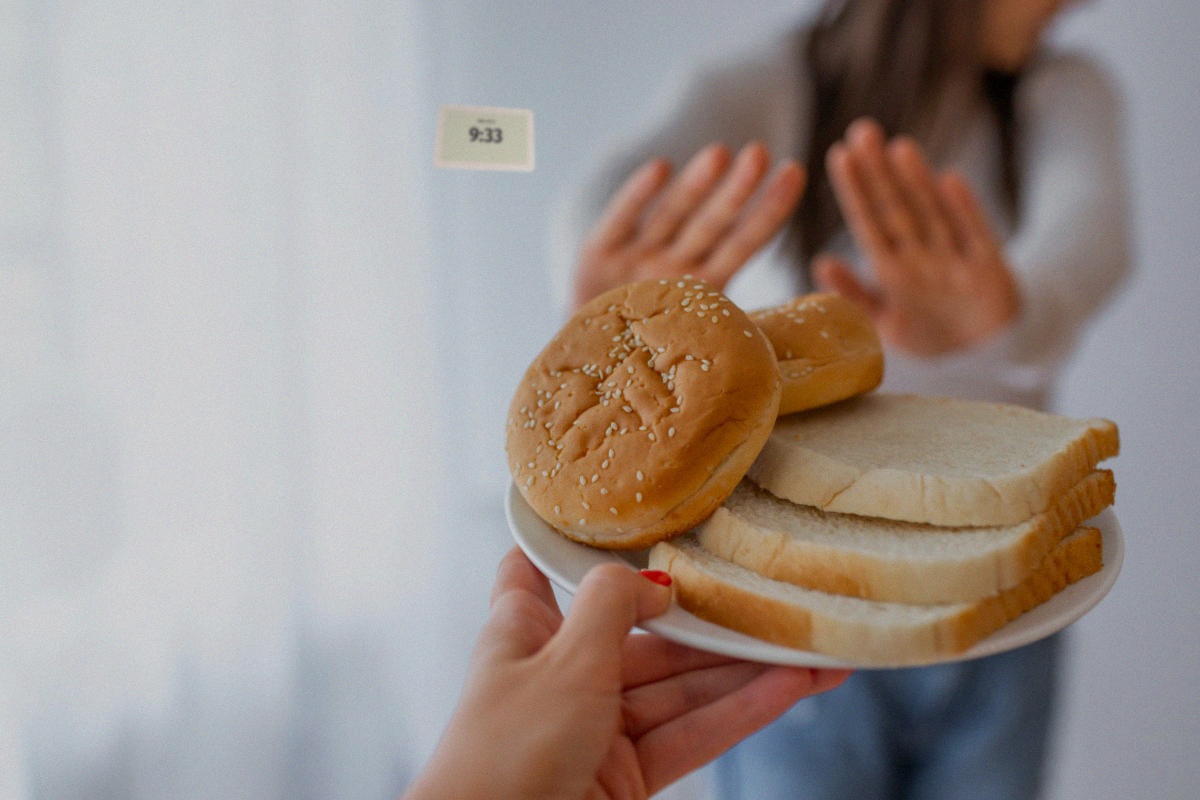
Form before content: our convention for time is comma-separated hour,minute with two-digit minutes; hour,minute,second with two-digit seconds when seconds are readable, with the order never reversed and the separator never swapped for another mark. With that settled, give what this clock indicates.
9,33
